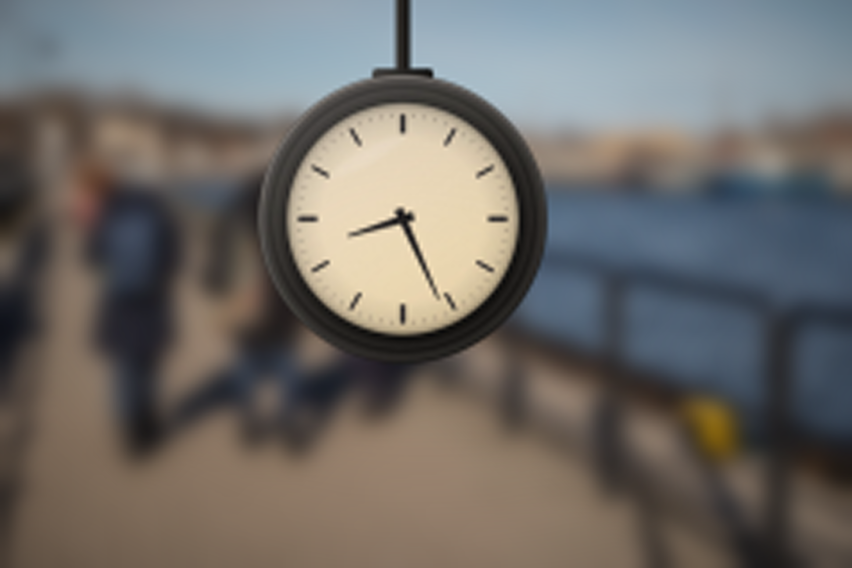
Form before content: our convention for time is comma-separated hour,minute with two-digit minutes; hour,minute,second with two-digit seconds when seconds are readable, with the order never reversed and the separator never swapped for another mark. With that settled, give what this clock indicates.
8,26
